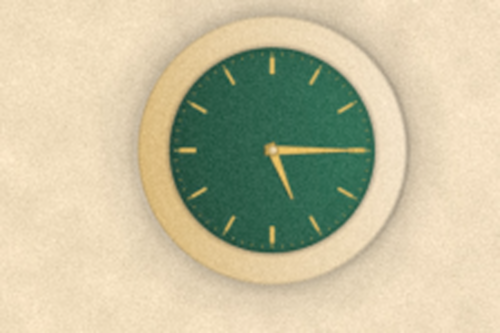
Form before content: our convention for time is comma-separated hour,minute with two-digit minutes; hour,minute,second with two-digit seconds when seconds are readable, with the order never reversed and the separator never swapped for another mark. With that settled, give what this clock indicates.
5,15
